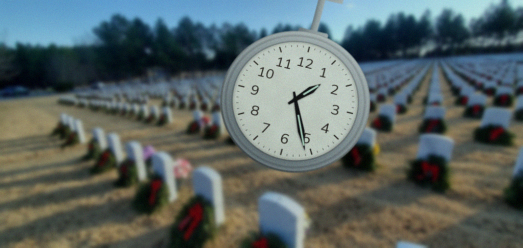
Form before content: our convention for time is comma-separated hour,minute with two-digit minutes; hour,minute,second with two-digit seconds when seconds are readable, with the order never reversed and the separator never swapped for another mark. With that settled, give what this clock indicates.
1,26
